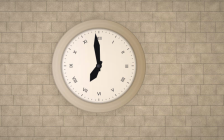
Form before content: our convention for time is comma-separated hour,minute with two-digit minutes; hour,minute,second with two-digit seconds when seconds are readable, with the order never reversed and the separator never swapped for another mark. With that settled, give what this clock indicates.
6,59
